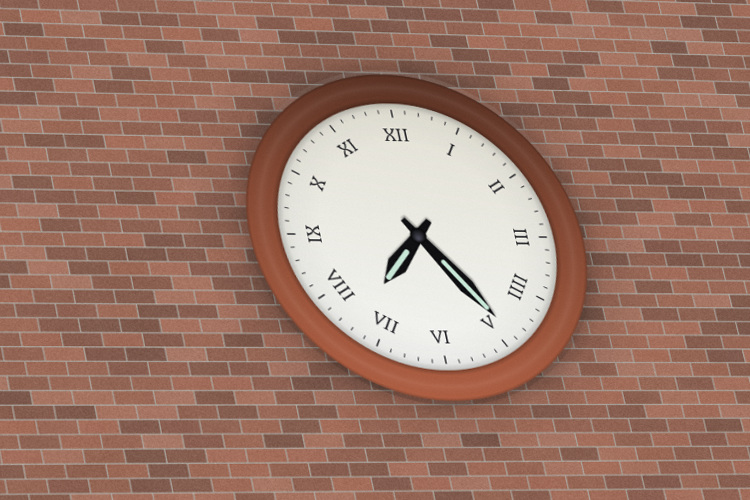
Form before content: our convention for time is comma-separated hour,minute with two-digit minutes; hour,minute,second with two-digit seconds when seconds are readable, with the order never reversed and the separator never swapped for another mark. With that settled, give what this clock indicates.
7,24
